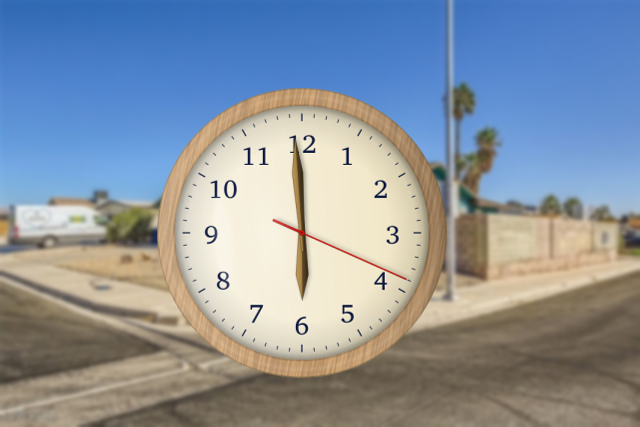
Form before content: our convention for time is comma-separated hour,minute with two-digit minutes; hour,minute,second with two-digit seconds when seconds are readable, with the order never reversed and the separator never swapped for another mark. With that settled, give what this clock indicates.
5,59,19
